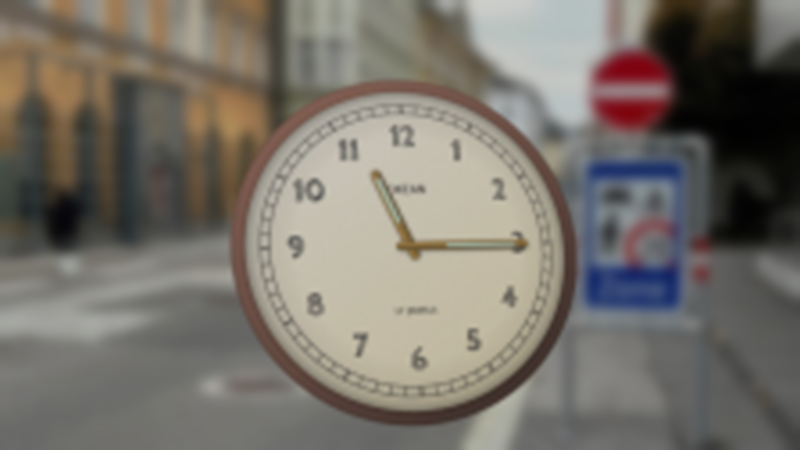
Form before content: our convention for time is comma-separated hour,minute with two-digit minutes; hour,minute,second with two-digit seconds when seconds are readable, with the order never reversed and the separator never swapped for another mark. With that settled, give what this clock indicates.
11,15
